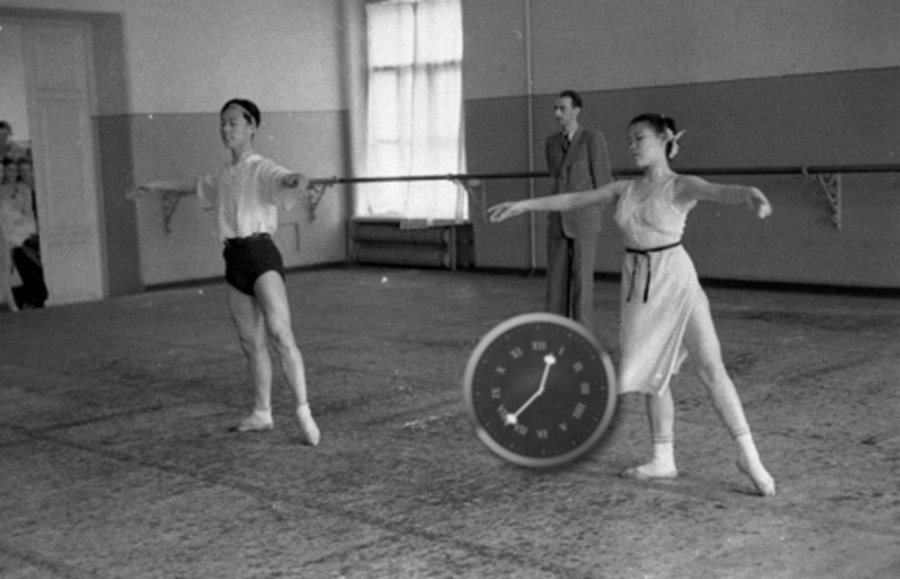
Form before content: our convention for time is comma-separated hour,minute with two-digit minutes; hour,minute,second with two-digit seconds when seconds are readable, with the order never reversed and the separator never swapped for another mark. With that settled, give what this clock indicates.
12,38
